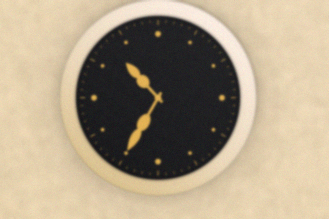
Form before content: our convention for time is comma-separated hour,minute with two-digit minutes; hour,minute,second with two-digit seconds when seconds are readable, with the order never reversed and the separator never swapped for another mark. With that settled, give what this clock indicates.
10,35
